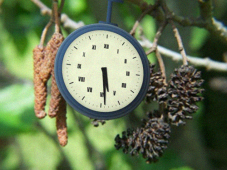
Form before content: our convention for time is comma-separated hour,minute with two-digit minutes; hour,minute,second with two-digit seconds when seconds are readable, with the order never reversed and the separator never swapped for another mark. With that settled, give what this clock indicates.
5,29
